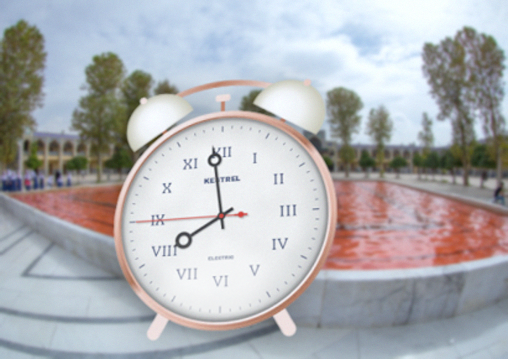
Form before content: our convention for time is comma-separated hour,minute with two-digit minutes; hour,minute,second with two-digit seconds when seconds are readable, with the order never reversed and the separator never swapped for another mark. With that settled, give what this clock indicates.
7,58,45
